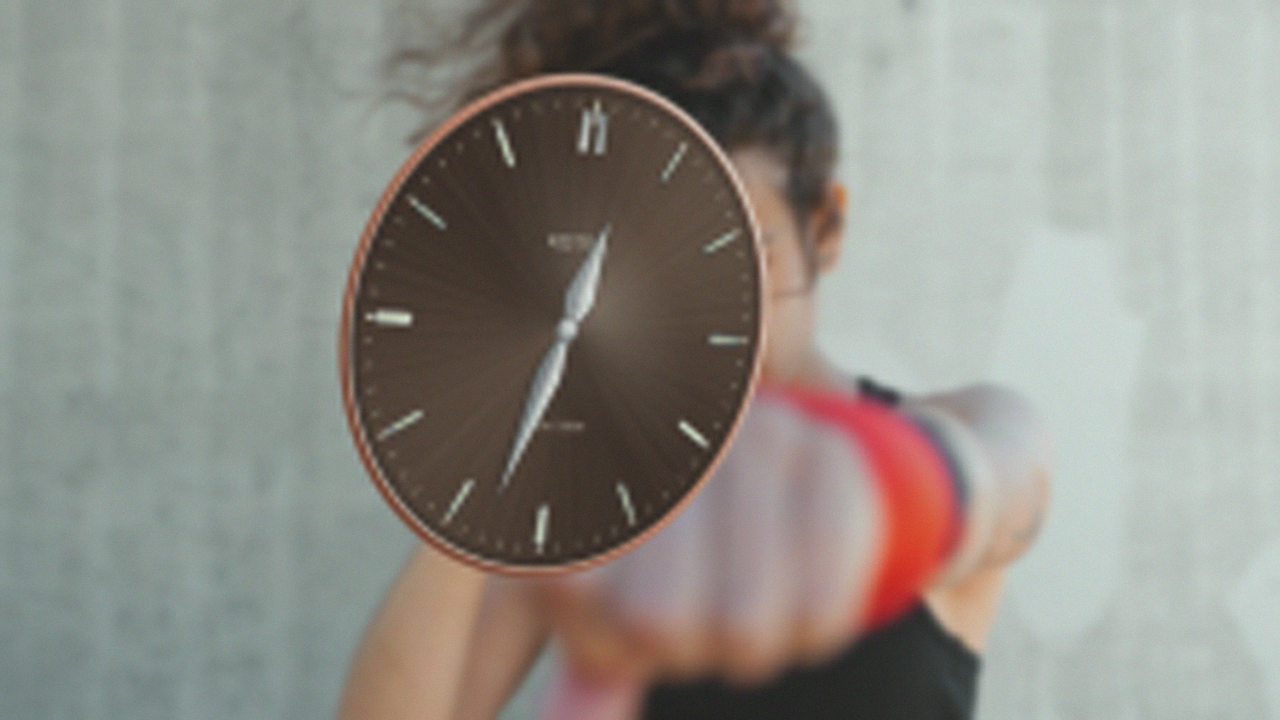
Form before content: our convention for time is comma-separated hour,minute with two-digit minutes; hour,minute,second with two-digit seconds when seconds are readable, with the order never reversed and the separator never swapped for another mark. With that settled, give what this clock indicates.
12,33
